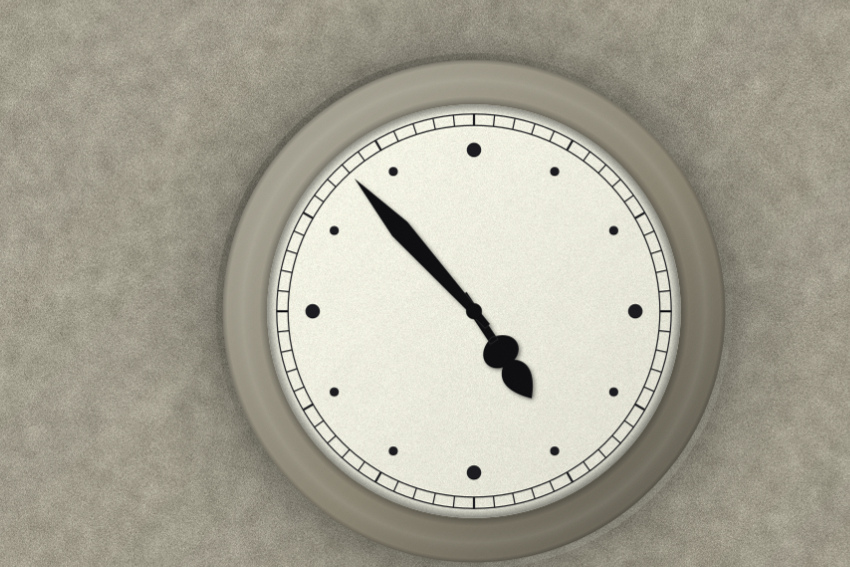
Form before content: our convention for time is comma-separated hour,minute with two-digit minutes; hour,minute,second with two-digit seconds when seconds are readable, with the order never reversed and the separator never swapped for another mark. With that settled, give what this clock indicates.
4,53
